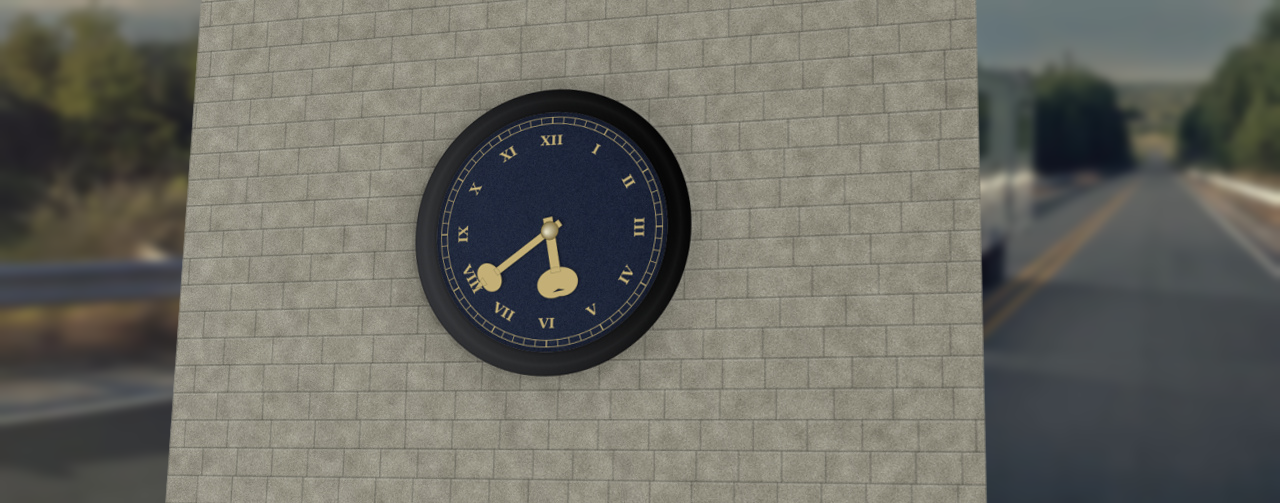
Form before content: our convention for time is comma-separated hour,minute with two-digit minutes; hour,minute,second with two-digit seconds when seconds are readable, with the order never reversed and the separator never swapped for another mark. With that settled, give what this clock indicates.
5,39
